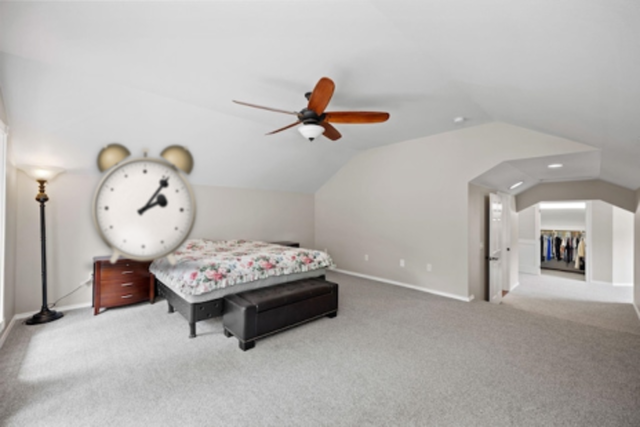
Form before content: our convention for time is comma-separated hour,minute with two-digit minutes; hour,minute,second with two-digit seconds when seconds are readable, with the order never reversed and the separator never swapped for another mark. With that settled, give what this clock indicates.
2,06
